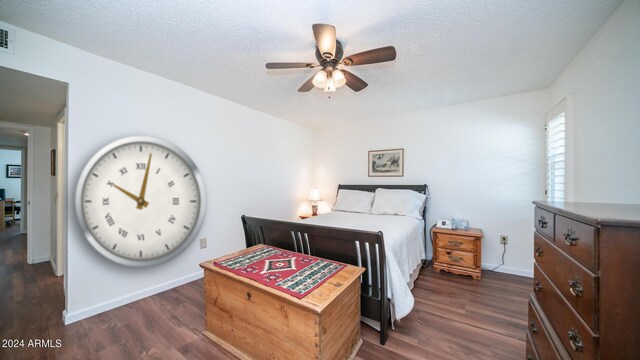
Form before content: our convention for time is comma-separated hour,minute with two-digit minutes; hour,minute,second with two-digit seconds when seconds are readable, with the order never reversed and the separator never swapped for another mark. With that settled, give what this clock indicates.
10,02
